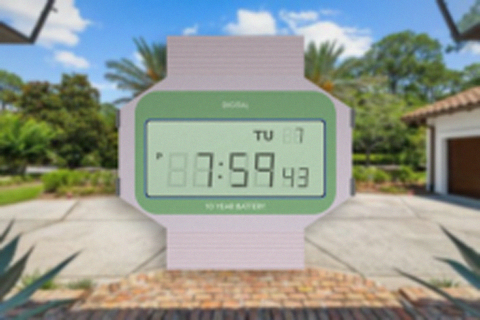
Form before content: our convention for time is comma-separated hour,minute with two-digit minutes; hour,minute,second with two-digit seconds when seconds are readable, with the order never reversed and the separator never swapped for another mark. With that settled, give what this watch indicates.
7,59,43
